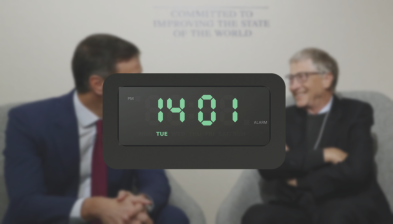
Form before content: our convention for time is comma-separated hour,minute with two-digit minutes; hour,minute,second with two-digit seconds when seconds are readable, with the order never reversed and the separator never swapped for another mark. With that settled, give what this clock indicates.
14,01
